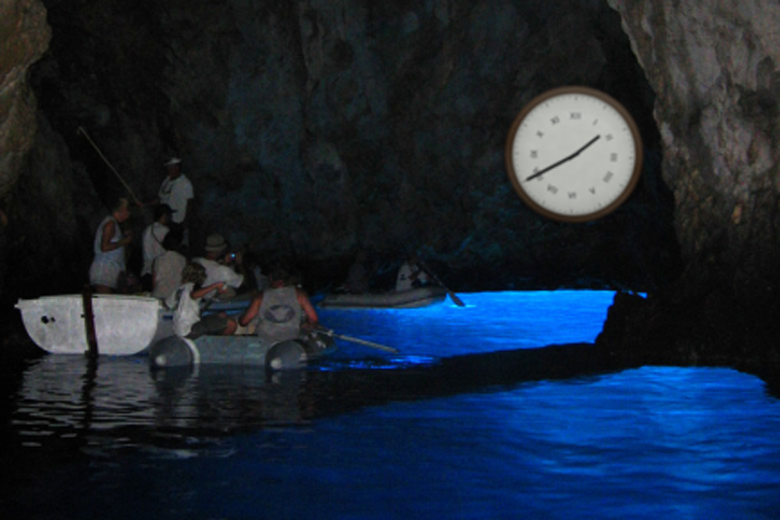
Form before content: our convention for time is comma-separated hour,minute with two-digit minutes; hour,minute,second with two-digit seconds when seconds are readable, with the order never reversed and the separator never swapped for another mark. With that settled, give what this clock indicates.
1,40
